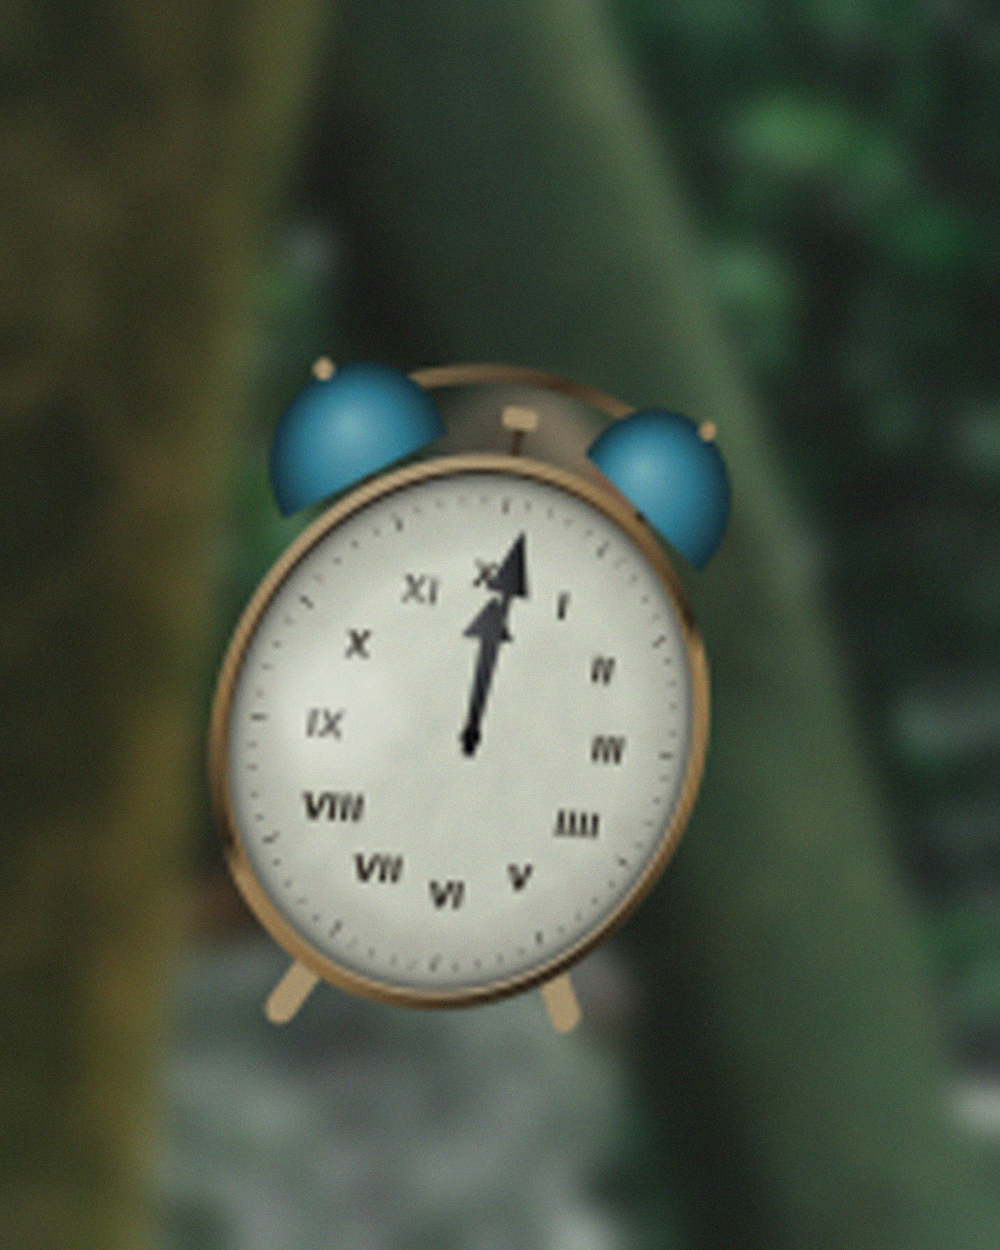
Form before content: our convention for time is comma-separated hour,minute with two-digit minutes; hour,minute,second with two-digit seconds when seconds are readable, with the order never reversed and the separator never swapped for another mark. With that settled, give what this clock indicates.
12,01
